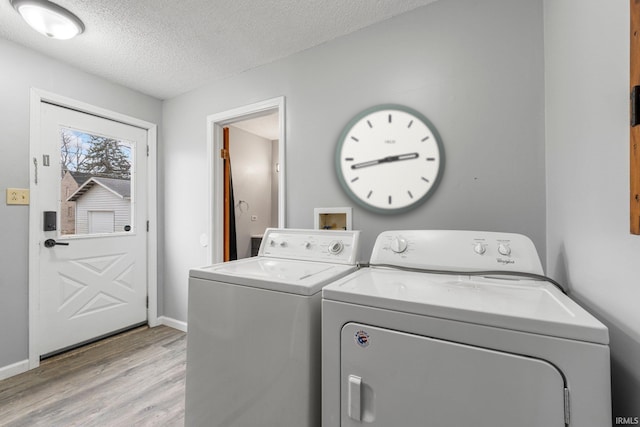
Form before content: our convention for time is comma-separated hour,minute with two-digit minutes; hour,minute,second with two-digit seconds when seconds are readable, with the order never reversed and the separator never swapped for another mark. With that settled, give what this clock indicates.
2,43
